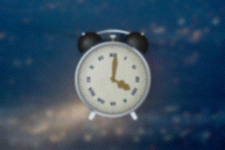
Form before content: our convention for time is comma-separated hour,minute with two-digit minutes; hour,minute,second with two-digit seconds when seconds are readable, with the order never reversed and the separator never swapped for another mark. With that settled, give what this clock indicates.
4,01
